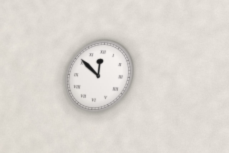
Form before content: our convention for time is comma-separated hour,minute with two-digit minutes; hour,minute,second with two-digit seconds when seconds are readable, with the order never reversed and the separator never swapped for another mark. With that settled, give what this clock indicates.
11,51
